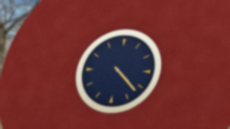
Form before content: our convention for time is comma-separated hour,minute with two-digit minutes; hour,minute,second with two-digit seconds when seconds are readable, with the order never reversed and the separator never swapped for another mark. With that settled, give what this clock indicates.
4,22
